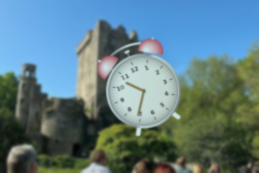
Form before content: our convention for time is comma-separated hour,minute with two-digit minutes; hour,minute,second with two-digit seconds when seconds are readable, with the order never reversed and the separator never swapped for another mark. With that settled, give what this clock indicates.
10,36
